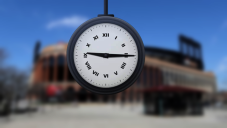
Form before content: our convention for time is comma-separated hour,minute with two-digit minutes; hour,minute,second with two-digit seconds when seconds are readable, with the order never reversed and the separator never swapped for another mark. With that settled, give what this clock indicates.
9,15
